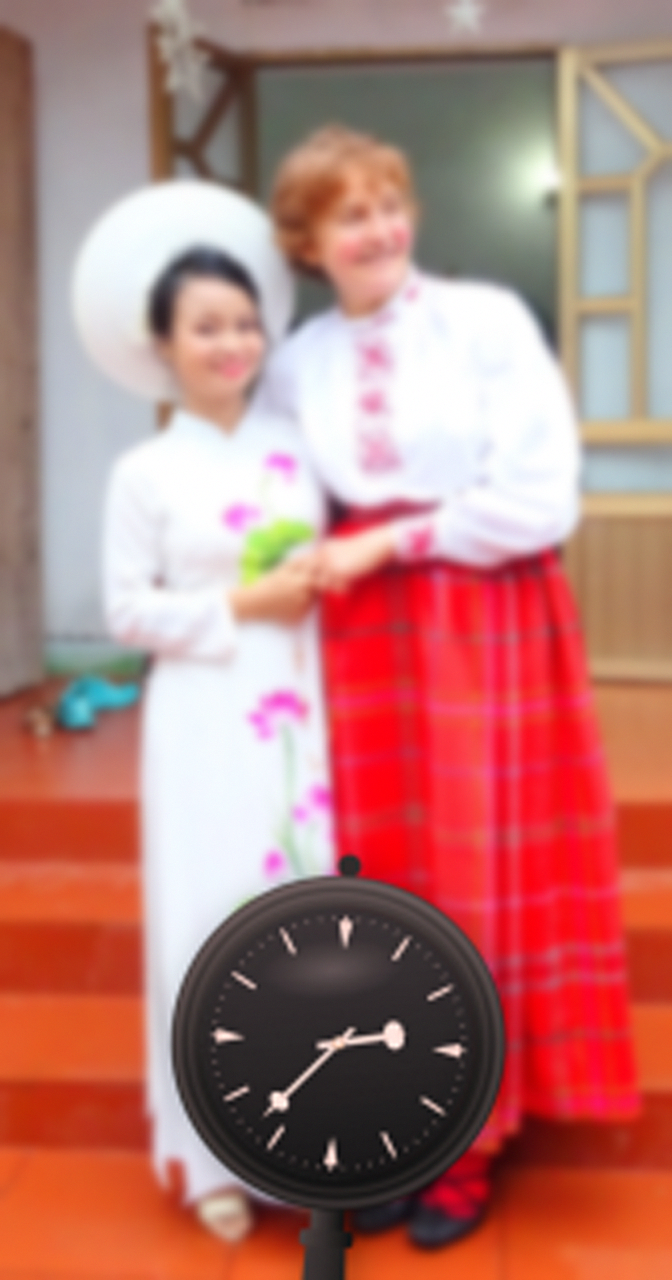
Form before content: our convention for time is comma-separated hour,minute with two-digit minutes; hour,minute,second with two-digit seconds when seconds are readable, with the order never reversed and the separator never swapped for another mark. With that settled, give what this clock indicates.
2,37
